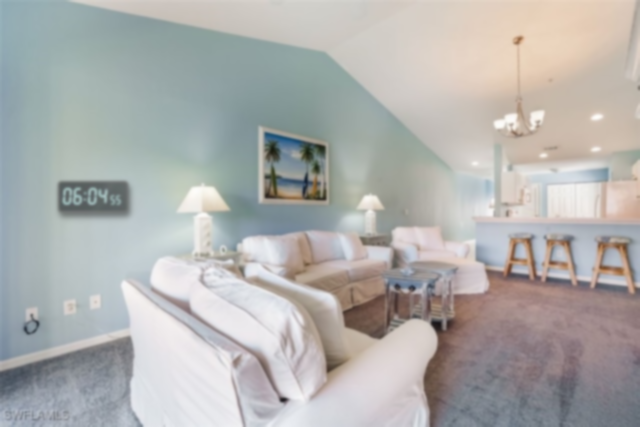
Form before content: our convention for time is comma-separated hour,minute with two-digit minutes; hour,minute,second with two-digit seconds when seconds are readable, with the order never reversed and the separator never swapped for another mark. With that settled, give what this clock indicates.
6,04
